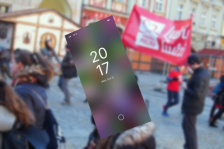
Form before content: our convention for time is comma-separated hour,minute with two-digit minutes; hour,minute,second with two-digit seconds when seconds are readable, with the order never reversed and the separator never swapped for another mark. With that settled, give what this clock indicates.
20,17
